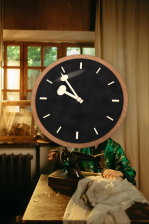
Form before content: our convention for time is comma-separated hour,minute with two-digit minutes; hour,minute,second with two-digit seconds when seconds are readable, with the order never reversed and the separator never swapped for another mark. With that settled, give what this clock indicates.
9,54
